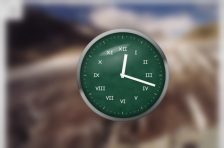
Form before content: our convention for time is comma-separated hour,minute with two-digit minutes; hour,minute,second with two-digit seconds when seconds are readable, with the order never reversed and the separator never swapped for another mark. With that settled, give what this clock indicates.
12,18
